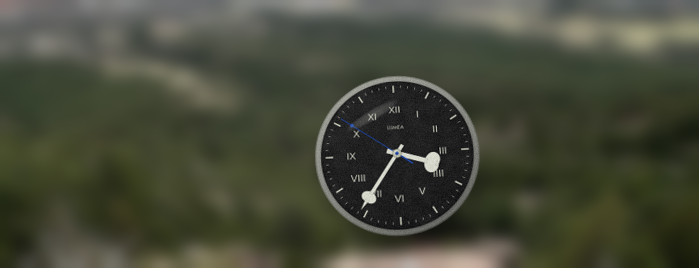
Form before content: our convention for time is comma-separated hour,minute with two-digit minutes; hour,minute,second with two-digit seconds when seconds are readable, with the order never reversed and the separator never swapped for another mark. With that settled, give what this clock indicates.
3,35,51
